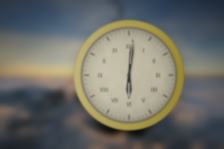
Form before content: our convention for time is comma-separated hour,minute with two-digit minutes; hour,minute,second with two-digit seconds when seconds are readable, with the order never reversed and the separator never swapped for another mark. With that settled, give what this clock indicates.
6,01
